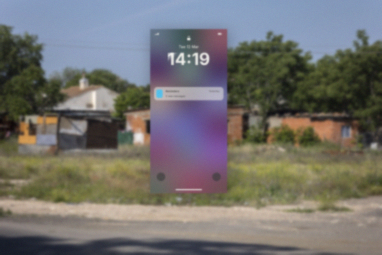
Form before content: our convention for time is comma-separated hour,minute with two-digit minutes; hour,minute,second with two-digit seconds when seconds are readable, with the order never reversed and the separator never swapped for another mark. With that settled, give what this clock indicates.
14,19
